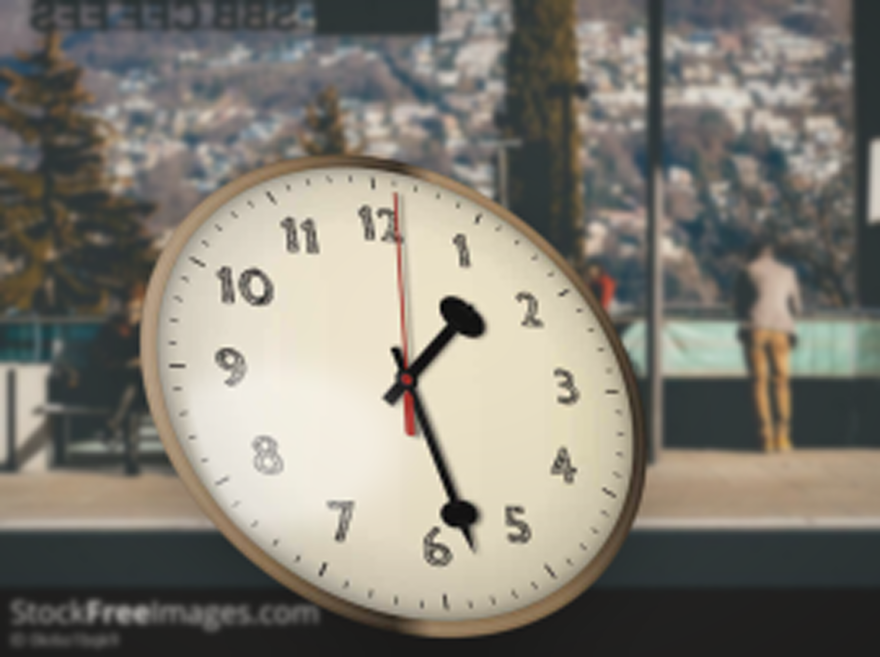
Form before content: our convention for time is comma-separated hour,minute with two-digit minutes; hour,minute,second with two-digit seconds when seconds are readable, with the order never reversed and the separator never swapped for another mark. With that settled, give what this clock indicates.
1,28,01
